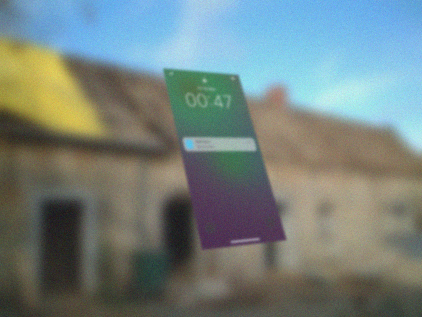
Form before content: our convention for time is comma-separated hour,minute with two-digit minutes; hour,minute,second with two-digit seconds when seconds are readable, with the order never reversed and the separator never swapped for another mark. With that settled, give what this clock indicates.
0,47
